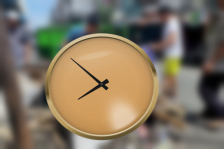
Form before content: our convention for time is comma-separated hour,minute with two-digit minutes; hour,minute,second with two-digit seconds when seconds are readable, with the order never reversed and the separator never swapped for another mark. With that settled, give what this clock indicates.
7,52
